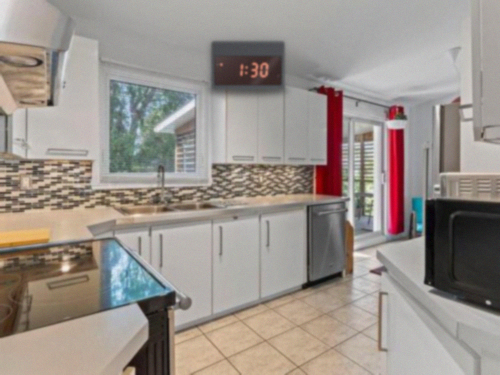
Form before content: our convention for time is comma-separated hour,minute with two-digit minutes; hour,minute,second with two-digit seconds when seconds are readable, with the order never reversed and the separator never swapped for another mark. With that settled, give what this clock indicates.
1,30
